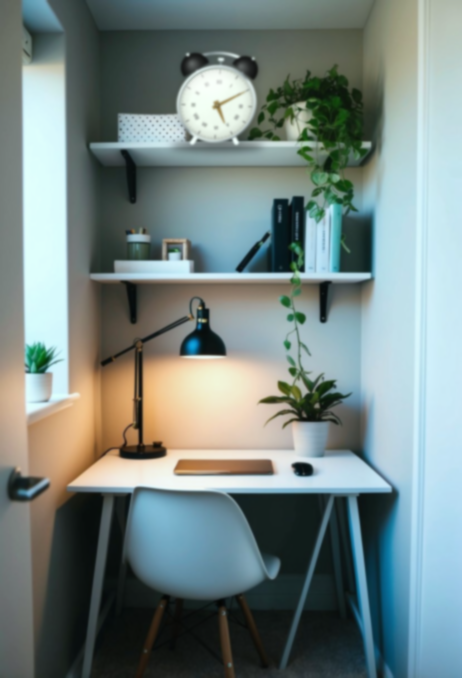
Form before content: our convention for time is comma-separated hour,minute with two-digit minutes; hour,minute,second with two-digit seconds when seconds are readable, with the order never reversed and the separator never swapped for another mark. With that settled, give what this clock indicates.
5,10
